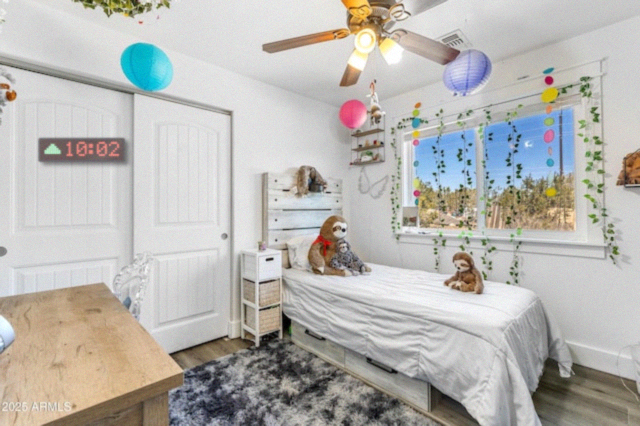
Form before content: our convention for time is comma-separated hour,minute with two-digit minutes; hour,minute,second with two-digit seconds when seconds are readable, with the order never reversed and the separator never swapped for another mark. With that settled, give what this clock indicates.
10,02
